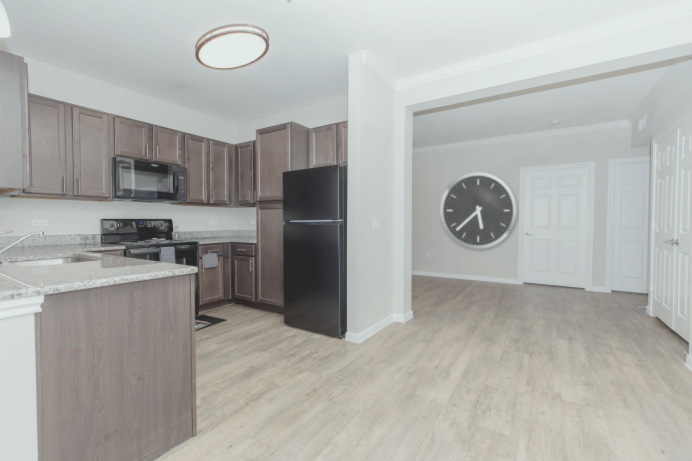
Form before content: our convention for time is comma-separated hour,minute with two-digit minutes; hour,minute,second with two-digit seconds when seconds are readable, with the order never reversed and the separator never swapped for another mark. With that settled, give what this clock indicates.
5,38
